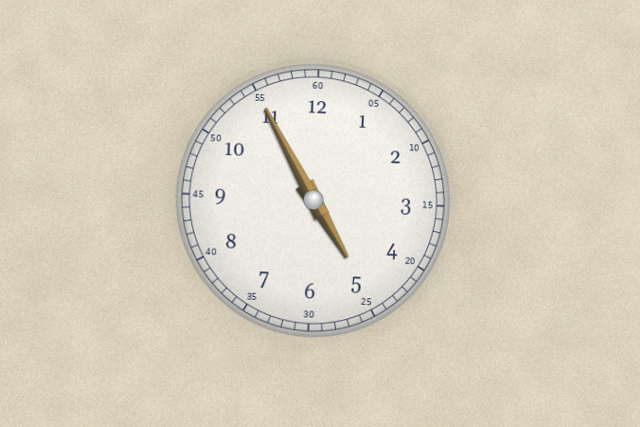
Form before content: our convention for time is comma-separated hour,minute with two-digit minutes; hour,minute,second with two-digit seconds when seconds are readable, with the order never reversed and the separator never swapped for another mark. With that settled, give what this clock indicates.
4,55
